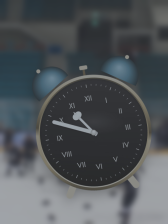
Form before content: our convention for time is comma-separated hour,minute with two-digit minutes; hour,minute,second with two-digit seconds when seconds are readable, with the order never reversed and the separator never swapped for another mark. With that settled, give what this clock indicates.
10,49
